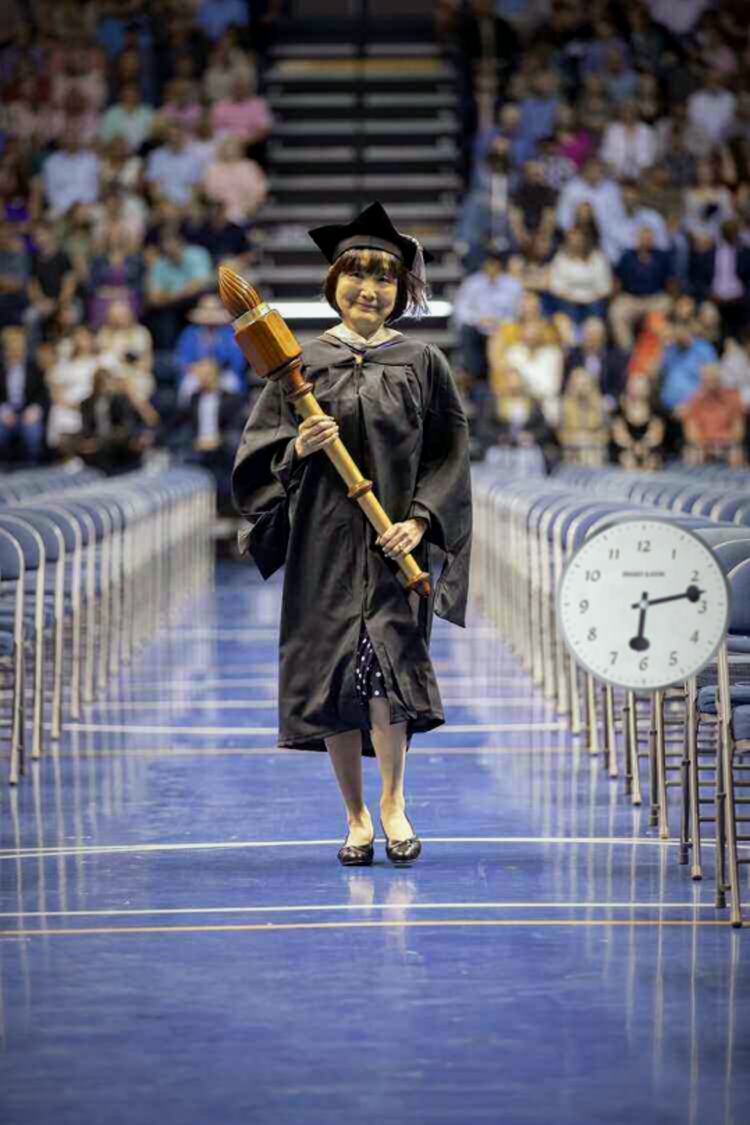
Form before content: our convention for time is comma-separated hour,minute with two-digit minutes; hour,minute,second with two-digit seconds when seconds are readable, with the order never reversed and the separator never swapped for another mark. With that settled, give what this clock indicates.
6,13
